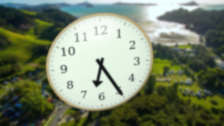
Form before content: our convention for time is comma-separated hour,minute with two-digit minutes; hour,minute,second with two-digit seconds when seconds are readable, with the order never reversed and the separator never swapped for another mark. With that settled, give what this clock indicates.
6,25
